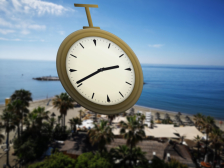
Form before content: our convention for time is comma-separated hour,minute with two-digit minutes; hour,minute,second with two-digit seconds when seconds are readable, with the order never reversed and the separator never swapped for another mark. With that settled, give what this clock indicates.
2,41
